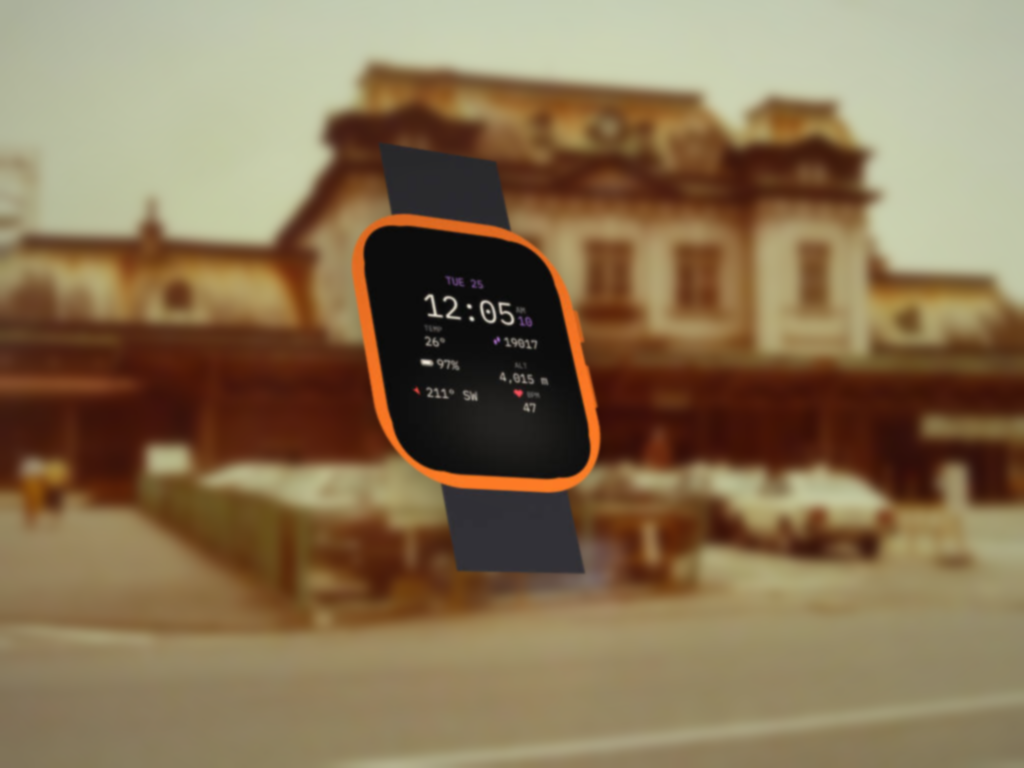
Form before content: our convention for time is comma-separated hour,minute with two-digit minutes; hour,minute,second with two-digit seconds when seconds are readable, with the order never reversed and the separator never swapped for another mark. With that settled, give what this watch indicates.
12,05,10
